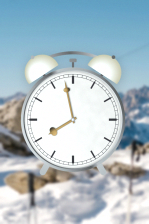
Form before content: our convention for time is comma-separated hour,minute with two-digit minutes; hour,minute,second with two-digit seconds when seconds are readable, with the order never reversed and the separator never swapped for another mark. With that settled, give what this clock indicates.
7,58
